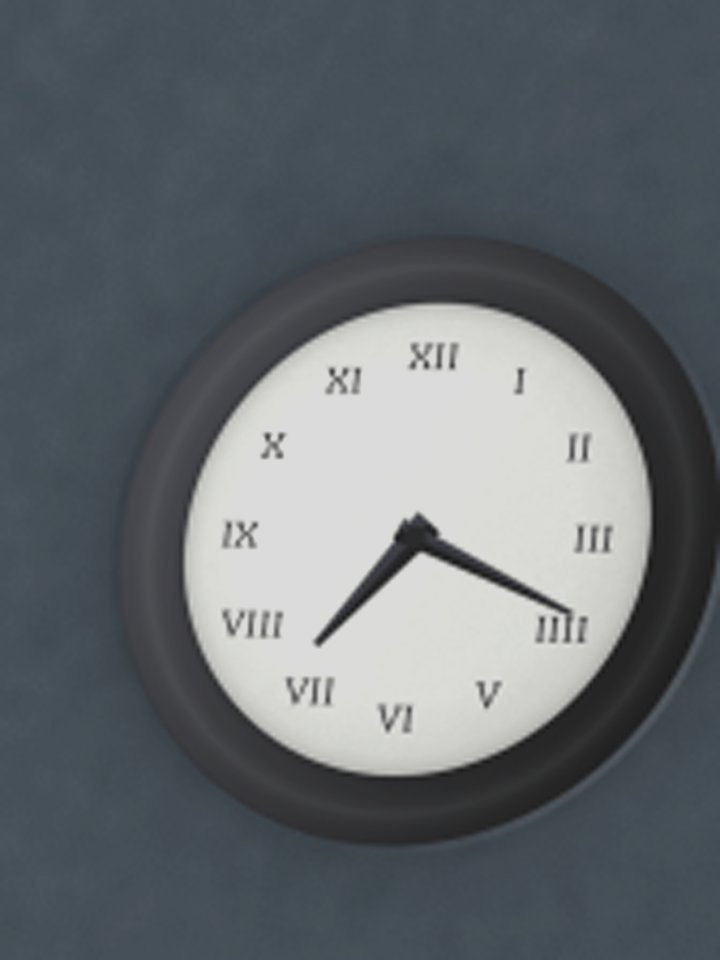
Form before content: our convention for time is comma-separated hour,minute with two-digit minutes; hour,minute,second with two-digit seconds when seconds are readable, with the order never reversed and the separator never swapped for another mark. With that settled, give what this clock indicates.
7,19
